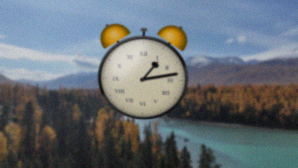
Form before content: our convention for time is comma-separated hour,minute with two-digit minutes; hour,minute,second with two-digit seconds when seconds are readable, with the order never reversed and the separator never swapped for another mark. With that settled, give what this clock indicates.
1,13
